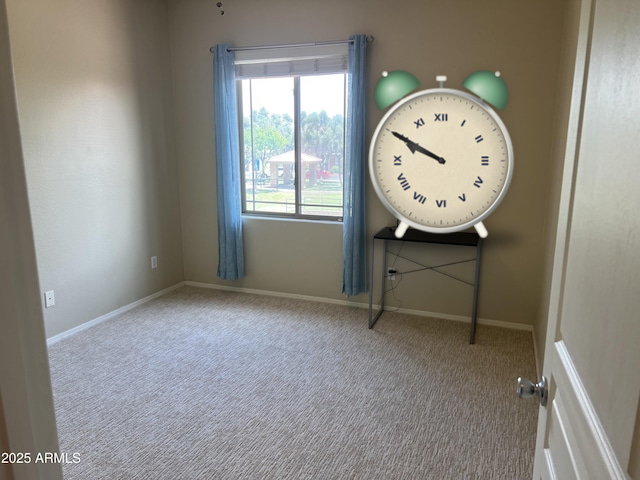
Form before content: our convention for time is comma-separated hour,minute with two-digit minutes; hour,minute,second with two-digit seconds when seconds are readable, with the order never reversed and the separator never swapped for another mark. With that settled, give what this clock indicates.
9,50
